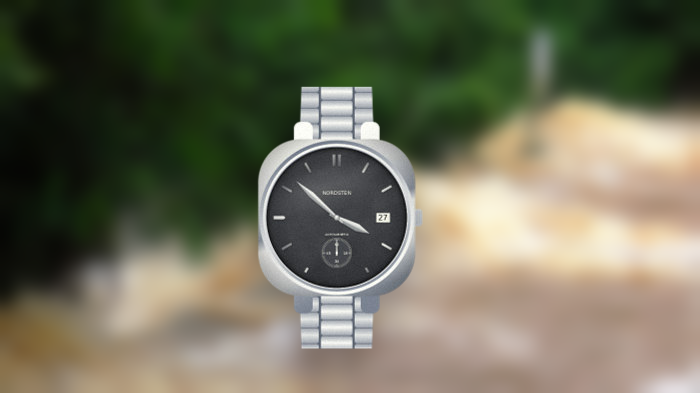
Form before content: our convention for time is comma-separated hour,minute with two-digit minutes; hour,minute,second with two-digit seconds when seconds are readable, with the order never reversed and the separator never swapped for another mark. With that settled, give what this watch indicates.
3,52
